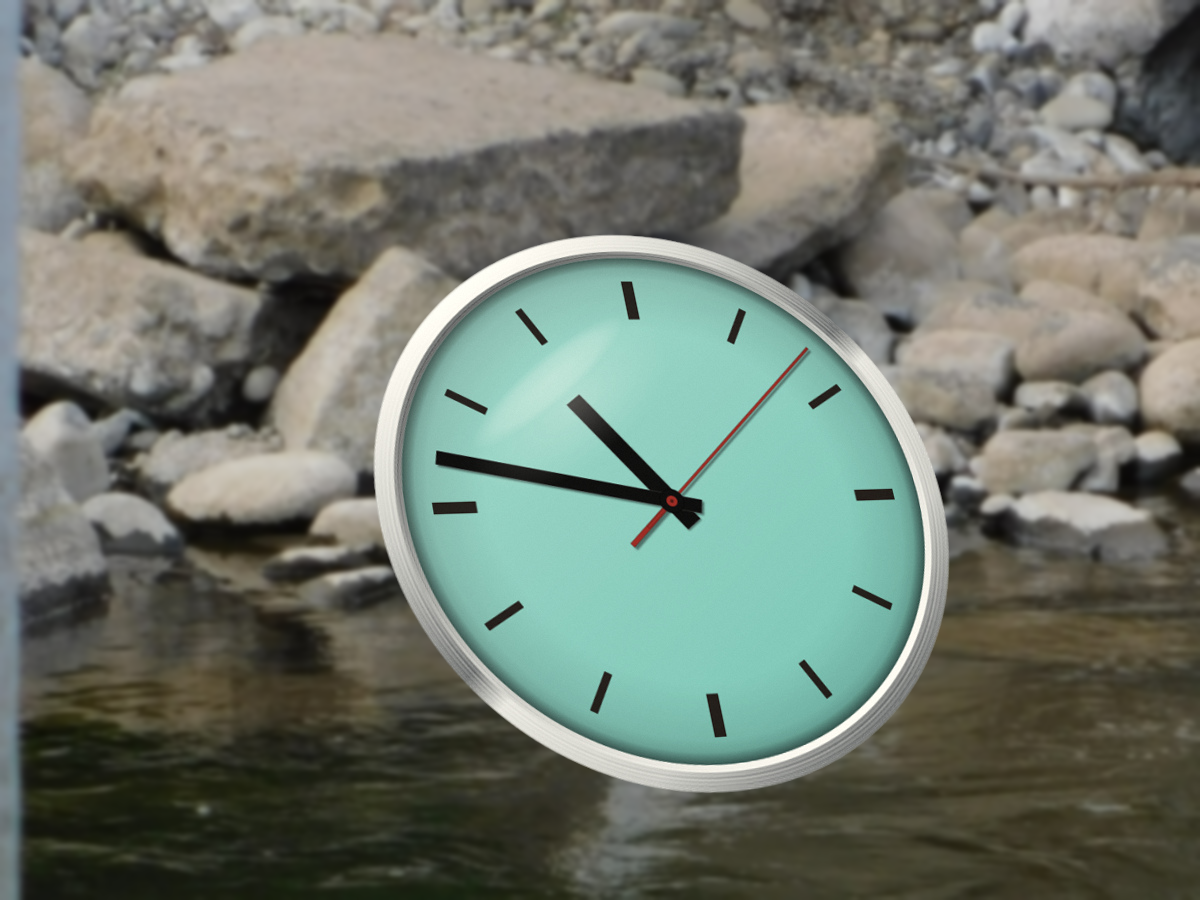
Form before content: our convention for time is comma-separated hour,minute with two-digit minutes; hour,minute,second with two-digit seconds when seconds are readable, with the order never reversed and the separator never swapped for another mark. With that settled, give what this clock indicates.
10,47,08
